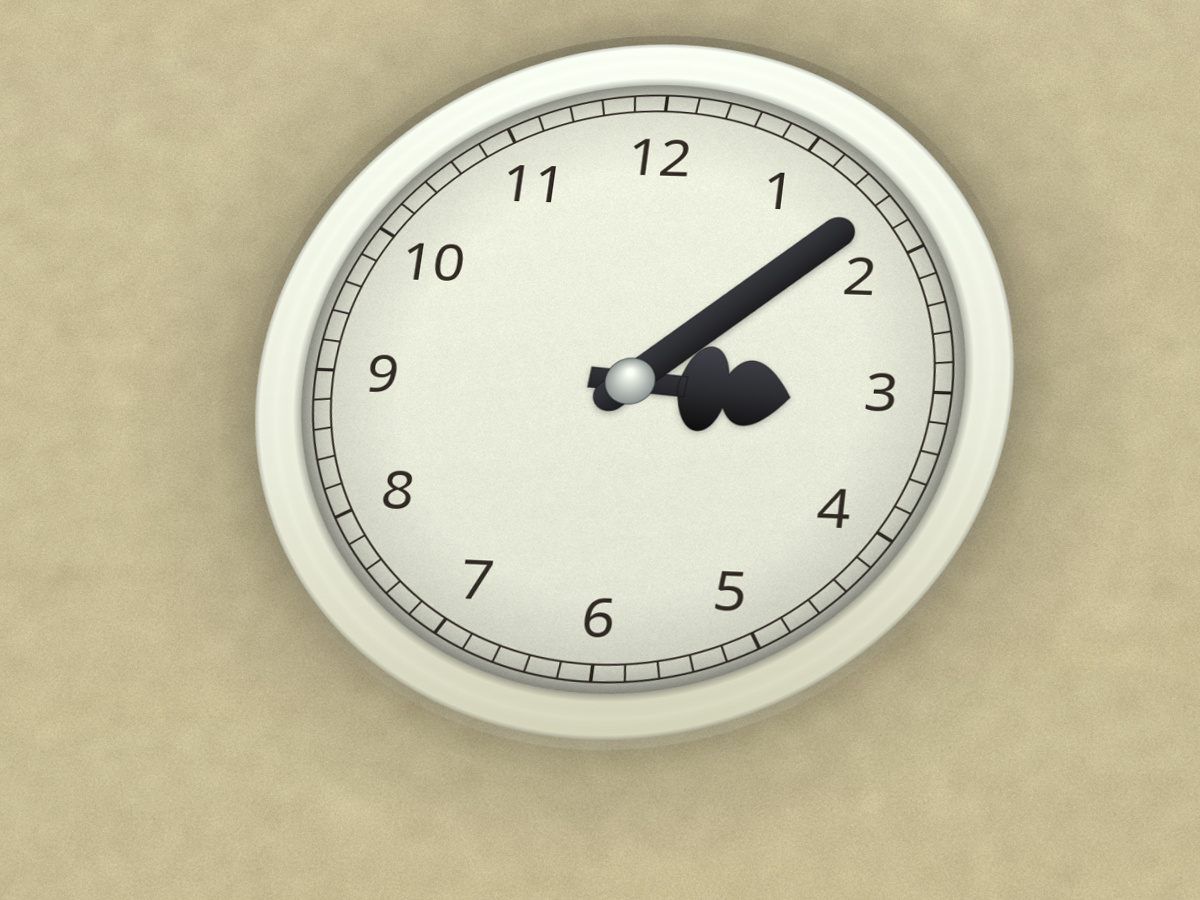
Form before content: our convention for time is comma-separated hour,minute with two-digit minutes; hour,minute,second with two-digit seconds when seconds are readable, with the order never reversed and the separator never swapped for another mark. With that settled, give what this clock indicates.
3,08
